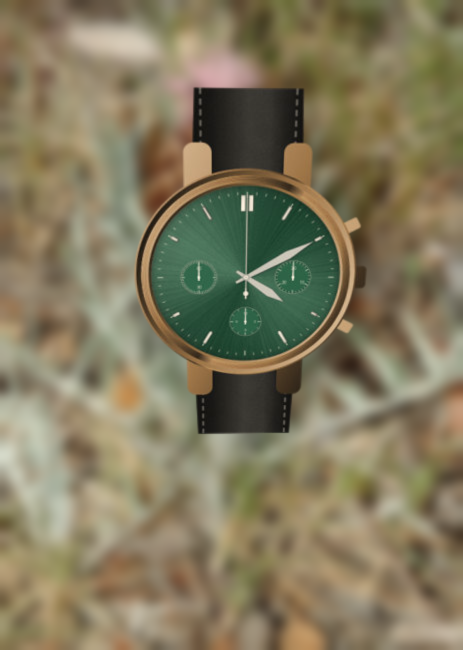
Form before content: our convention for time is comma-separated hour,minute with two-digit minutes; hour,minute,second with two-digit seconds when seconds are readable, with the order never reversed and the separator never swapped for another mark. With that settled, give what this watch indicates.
4,10
